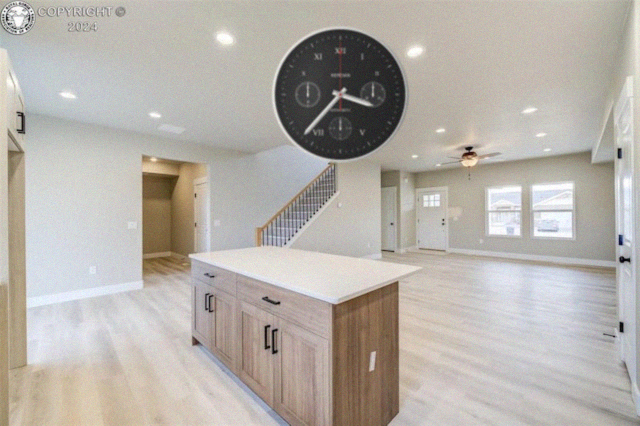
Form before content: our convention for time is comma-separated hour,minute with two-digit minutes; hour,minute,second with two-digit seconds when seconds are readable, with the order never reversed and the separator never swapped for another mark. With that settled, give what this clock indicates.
3,37
